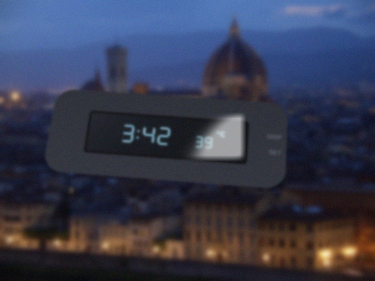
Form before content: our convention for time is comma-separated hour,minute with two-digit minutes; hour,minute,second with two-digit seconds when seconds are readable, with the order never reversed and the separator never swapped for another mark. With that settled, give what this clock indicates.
3,42
